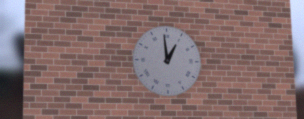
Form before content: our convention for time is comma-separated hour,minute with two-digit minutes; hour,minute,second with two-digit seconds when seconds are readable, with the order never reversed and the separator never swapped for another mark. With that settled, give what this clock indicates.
12,59
